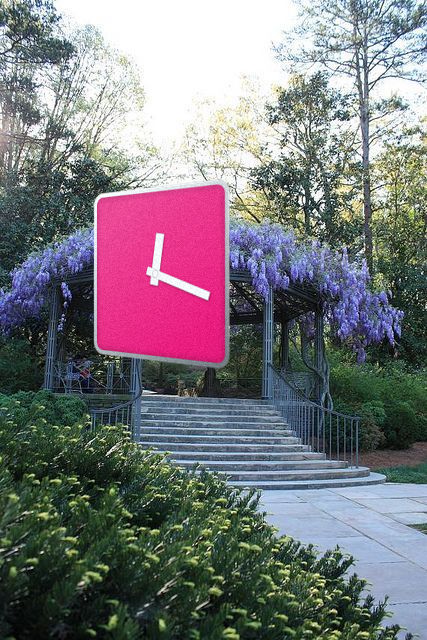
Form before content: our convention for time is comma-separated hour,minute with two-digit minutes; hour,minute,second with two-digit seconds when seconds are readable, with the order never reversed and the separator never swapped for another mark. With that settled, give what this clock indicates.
12,18
